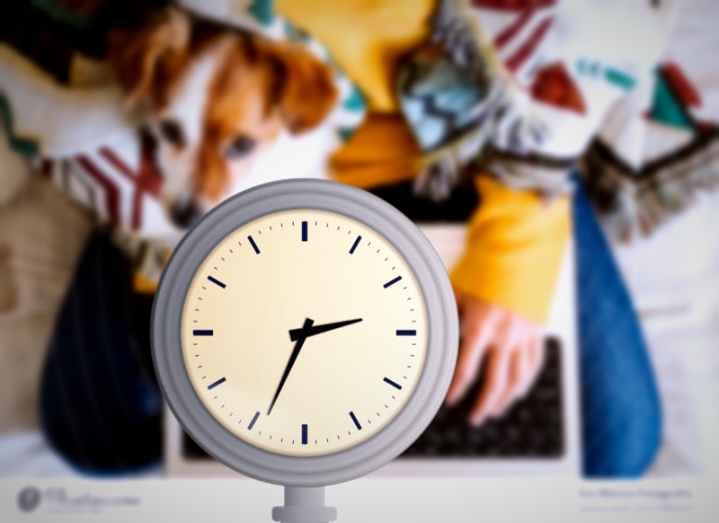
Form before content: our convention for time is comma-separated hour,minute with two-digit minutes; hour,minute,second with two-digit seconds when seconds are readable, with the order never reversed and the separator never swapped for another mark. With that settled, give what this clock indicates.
2,34
